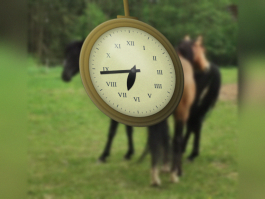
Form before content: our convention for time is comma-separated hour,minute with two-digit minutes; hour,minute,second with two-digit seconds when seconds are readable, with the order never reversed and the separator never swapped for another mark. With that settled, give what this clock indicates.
6,44
